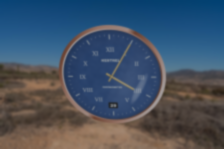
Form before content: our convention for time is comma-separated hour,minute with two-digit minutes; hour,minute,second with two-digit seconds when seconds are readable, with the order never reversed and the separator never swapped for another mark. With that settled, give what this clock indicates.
4,05
